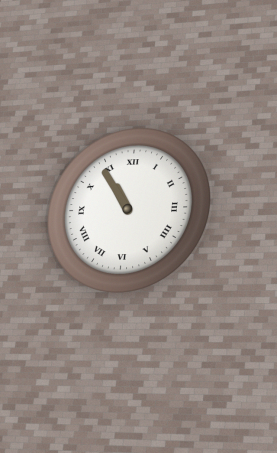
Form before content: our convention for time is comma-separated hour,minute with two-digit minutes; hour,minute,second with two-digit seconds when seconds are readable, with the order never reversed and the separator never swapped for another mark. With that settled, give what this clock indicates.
10,54
